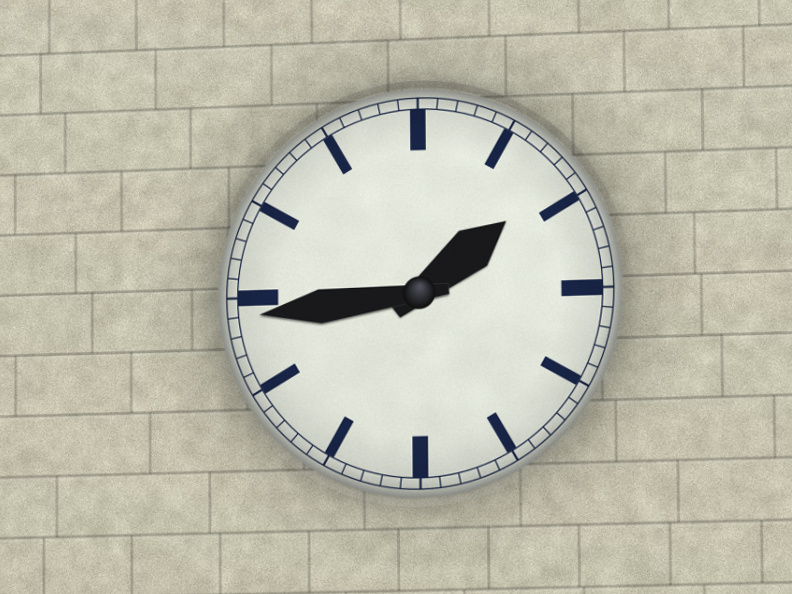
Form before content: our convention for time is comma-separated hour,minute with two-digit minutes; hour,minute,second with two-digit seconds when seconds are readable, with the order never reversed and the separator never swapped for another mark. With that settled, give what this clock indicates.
1,44
